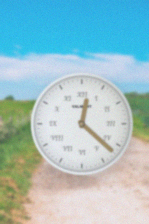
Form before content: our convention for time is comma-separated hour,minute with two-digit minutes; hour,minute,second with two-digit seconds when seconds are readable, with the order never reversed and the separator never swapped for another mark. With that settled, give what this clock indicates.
12,22
